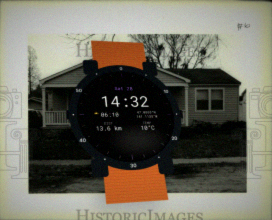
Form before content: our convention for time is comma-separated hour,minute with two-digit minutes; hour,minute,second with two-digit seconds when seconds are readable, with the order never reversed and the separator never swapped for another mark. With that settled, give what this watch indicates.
14,32
